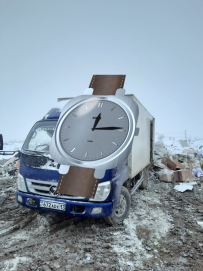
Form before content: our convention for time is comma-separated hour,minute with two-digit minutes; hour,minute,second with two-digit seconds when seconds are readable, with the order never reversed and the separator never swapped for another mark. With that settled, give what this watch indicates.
12,14
